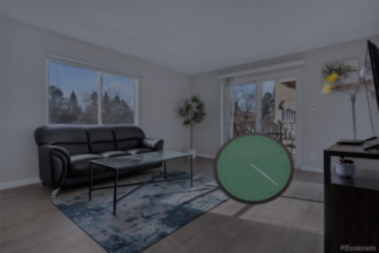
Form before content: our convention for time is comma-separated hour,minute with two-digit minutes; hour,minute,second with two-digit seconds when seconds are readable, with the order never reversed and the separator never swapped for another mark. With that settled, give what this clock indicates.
4,22
